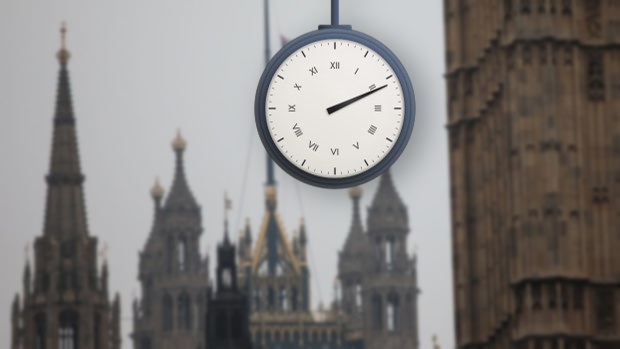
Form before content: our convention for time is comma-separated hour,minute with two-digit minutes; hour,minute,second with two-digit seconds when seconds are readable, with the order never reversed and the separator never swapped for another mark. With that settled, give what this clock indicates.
2,11
